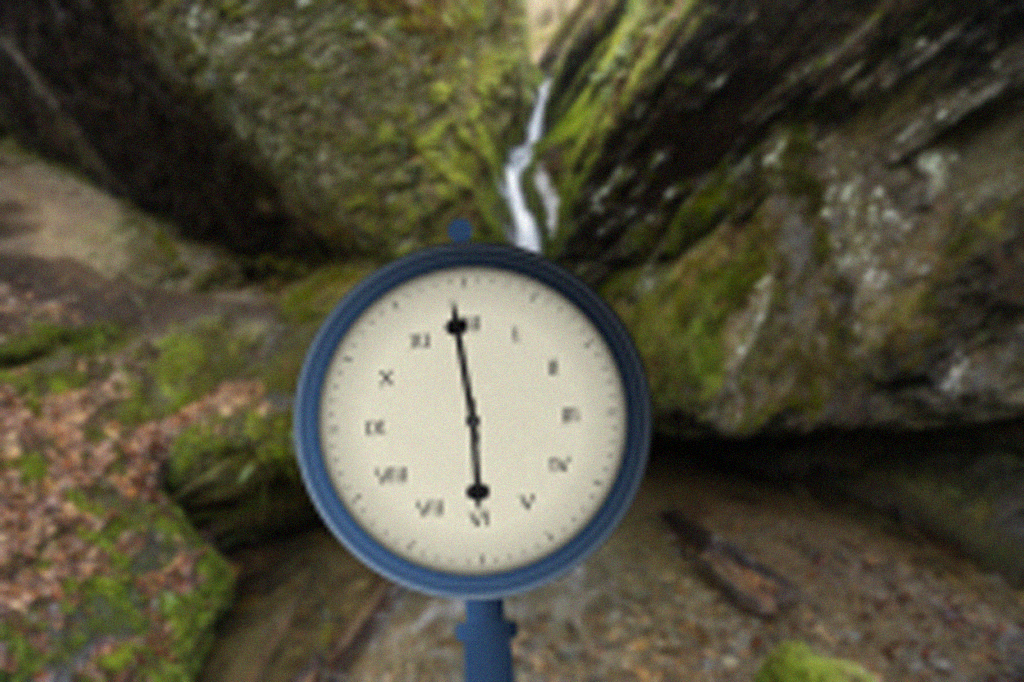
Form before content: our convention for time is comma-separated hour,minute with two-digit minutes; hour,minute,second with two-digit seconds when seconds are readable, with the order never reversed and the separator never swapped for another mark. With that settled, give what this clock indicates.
5,59
